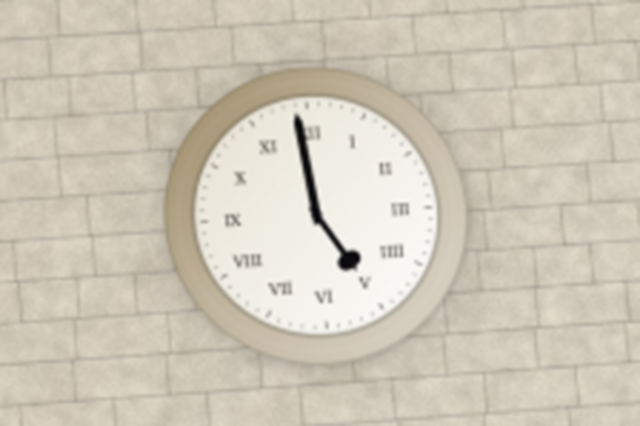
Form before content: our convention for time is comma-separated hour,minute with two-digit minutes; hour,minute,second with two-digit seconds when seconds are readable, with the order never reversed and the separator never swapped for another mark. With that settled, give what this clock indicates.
4,59
